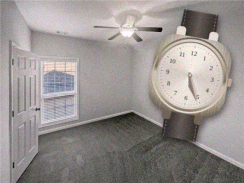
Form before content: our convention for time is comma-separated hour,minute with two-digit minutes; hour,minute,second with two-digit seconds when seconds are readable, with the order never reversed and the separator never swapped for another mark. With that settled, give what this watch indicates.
5,26
